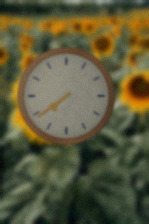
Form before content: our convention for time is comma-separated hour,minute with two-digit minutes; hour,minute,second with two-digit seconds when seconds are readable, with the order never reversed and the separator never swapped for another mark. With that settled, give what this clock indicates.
7,39
